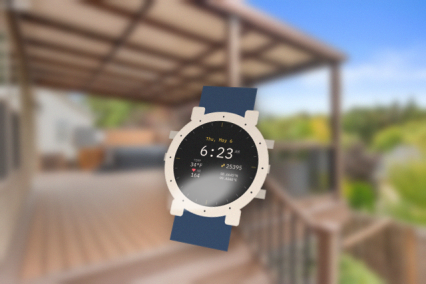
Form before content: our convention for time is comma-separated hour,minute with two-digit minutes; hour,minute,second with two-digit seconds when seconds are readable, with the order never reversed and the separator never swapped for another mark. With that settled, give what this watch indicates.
6,23
